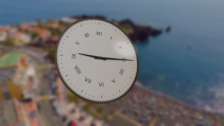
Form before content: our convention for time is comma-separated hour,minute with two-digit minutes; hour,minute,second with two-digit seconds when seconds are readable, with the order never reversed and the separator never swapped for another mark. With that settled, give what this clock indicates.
9,15
